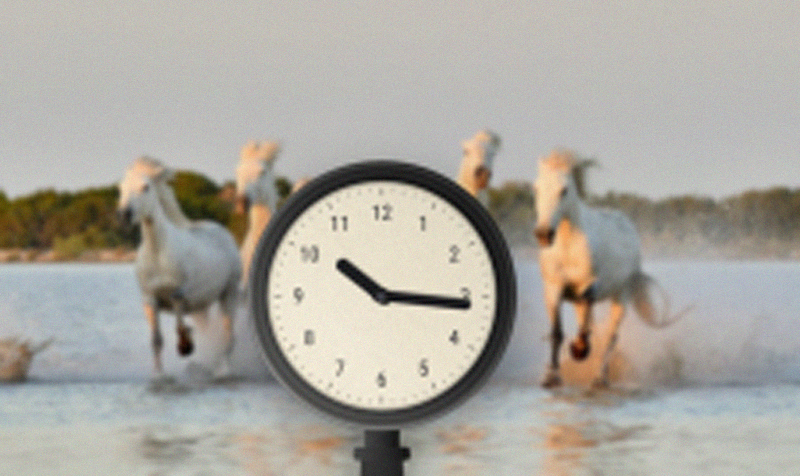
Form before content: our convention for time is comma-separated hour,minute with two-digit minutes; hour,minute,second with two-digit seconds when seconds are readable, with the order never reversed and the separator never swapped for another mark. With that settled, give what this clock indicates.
10,16
